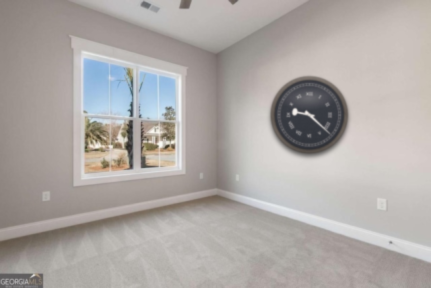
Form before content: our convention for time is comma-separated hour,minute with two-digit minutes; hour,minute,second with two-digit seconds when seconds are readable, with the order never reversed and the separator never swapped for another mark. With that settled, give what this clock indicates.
9,22
